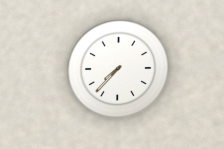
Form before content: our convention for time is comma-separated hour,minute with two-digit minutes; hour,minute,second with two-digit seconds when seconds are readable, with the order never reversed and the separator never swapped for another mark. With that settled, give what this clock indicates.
7,37
